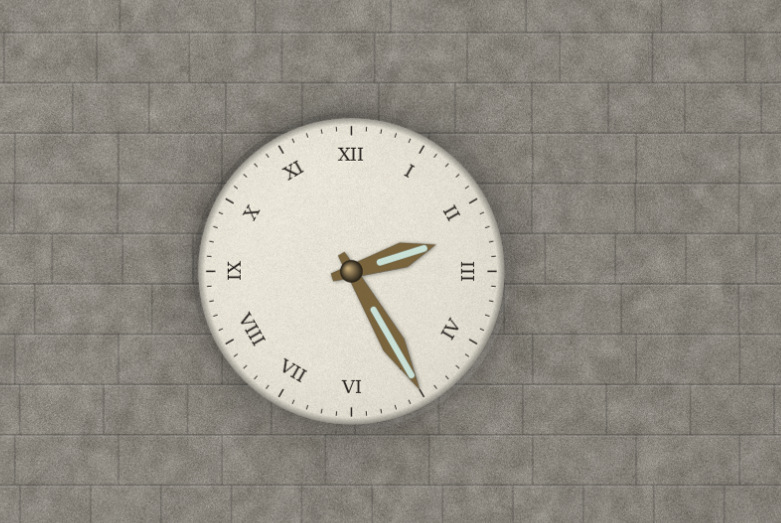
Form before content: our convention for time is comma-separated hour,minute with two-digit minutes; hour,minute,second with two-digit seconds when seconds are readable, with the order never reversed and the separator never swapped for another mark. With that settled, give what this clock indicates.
2,25
